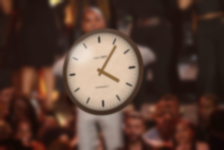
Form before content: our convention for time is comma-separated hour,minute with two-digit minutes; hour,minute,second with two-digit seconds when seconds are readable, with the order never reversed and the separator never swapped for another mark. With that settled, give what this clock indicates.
4,06
